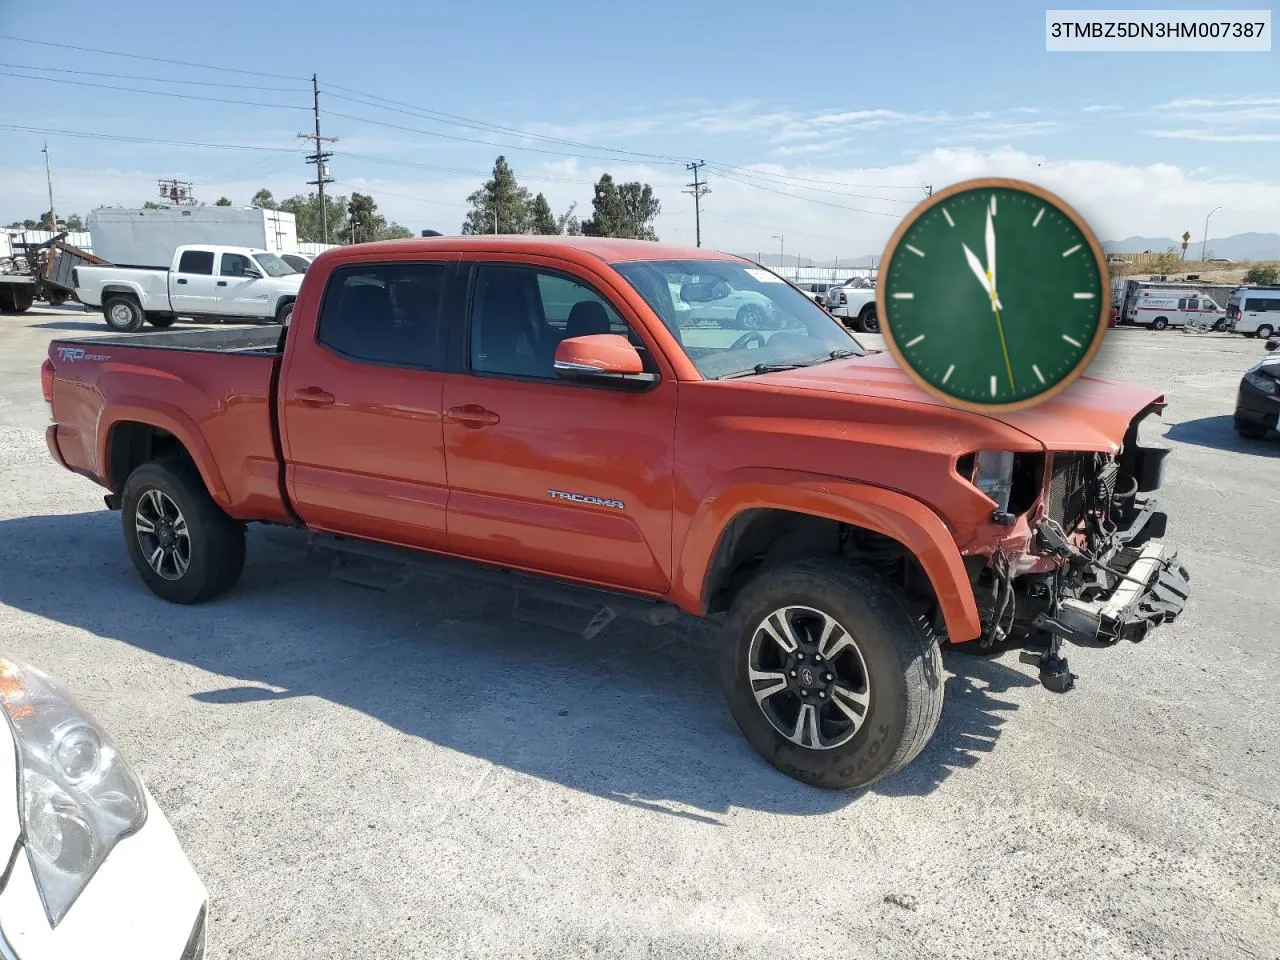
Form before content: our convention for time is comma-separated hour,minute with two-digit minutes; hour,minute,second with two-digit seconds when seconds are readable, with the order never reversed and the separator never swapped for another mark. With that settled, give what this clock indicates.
10,59,28
